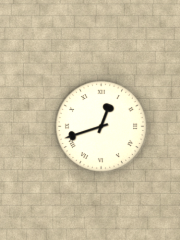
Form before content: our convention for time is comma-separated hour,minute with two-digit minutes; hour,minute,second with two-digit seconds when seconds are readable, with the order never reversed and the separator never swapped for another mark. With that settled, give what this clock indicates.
12,42
